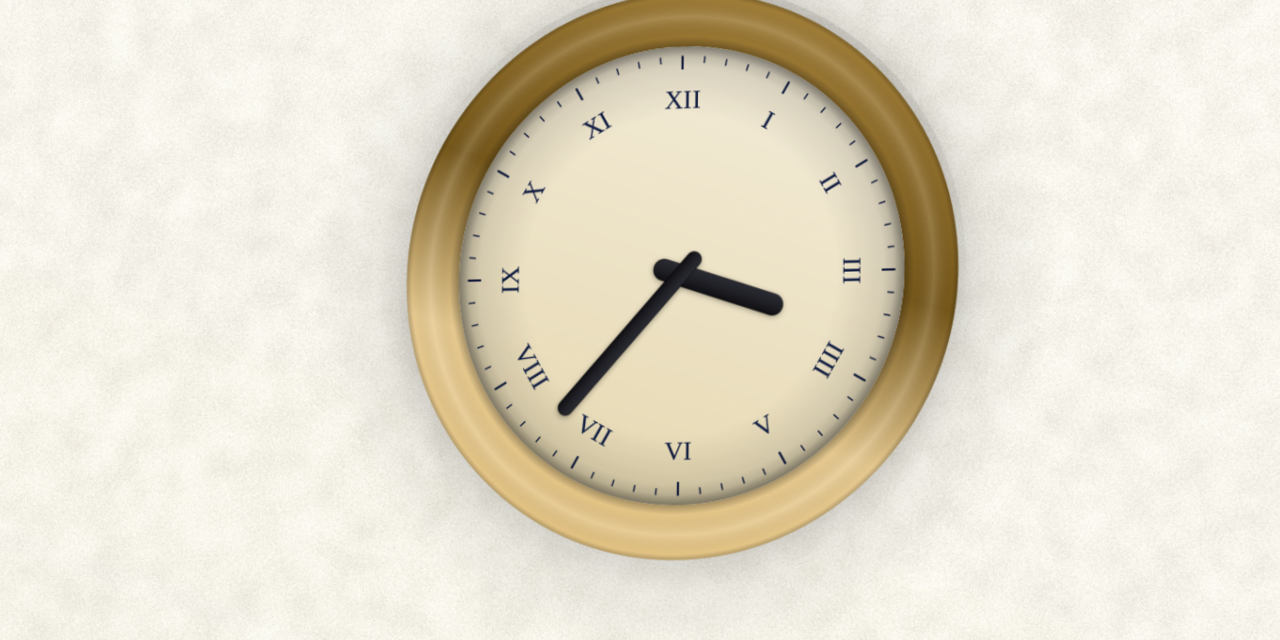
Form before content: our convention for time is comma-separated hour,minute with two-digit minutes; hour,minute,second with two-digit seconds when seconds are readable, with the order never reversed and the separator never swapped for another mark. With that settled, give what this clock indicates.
3,37
